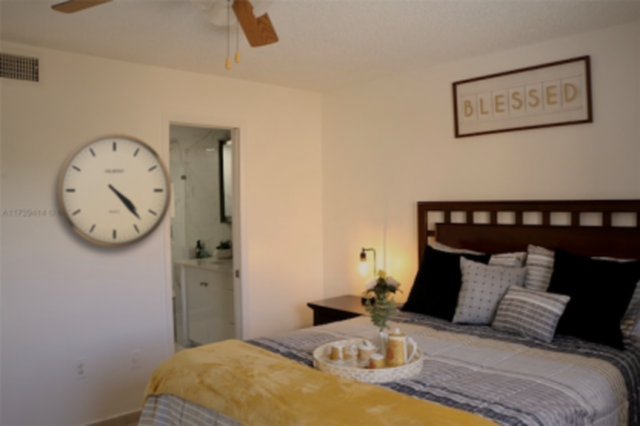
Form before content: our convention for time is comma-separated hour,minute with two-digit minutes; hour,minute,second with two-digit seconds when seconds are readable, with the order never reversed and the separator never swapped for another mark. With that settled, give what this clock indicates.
4,23
